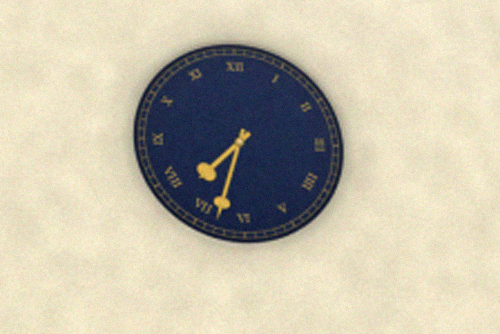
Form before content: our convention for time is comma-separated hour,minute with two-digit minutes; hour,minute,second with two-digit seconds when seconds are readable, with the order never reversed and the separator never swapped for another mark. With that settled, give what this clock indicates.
7,33
